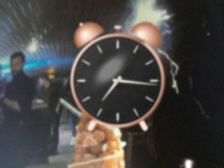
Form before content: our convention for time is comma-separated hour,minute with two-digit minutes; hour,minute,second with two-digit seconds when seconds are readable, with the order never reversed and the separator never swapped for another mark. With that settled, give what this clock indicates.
7,16
